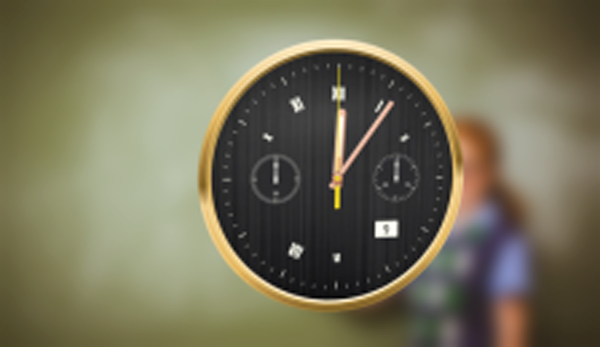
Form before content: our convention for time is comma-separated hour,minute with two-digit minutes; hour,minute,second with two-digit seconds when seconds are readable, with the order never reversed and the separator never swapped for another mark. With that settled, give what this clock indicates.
12,06
